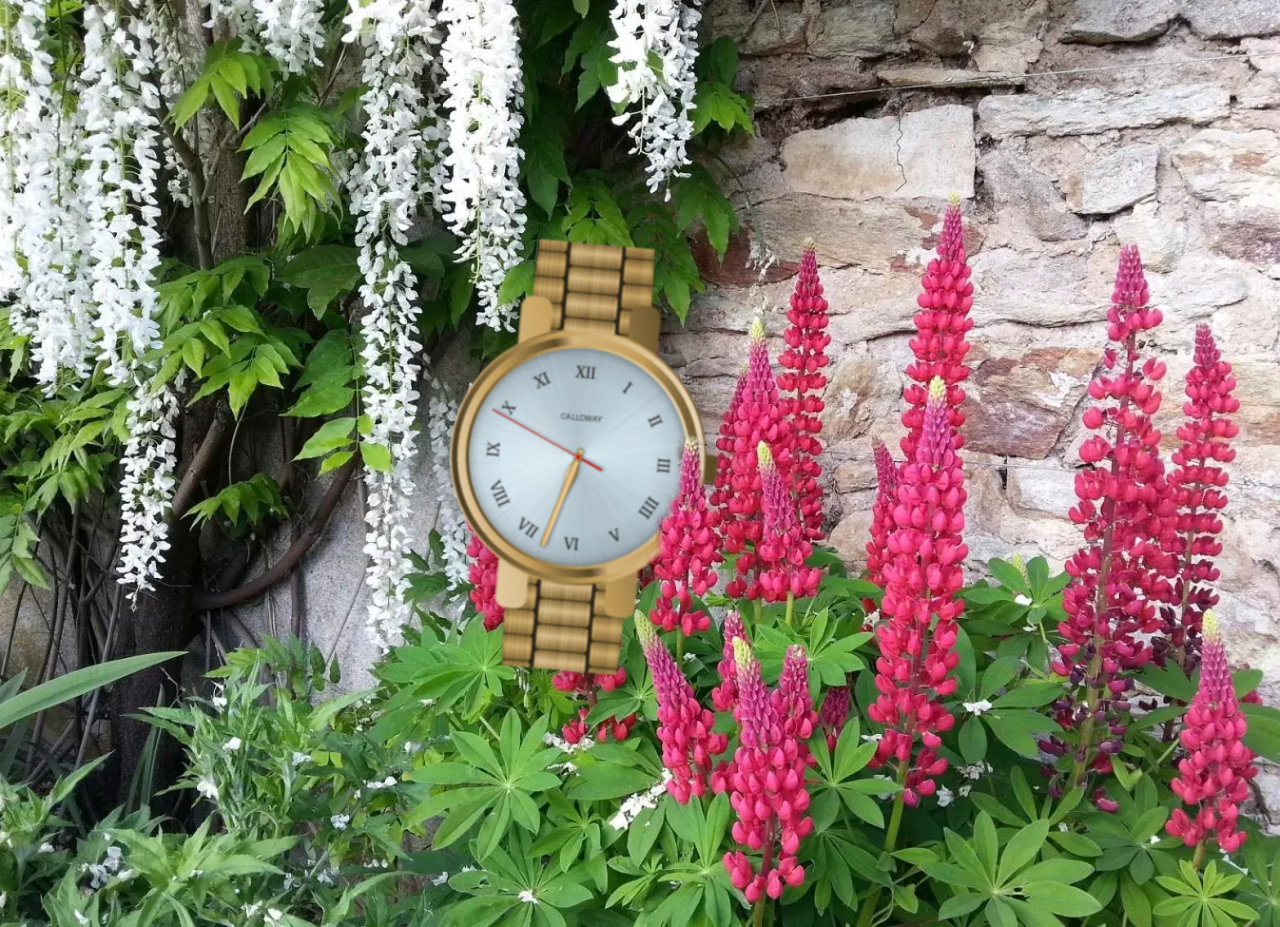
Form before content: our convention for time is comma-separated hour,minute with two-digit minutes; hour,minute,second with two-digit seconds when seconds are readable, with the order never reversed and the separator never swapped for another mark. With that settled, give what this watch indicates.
6,32,49
